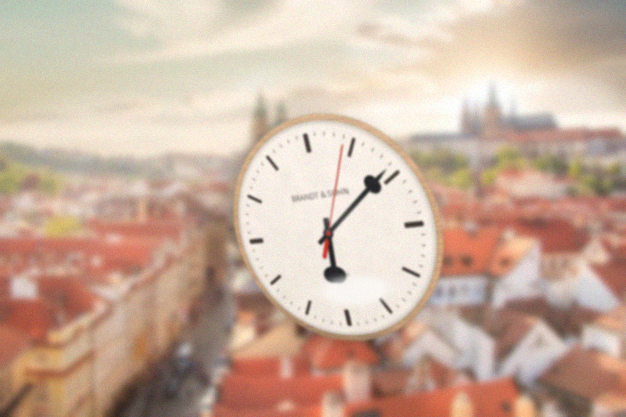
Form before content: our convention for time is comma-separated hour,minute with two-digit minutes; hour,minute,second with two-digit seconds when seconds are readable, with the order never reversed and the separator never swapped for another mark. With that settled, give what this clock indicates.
6,09,04
